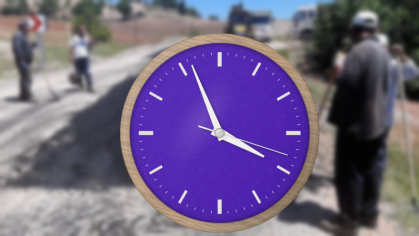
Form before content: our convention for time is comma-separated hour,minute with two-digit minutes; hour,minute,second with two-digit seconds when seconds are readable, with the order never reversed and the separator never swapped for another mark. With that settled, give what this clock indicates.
3,56,18
